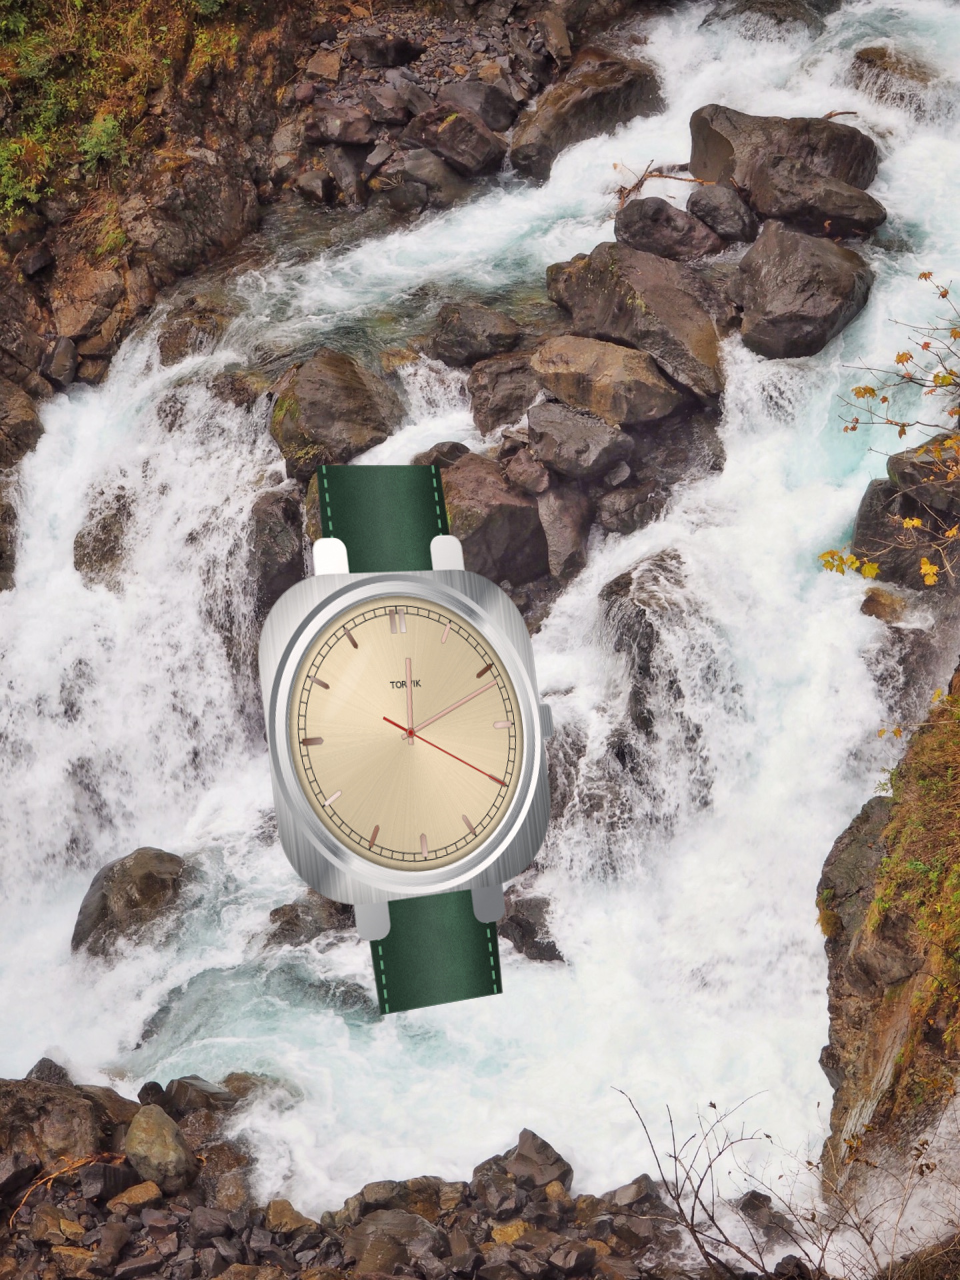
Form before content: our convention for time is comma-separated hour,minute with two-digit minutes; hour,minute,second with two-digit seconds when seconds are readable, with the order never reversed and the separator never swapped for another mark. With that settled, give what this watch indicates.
12,11,20
